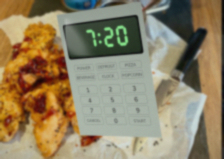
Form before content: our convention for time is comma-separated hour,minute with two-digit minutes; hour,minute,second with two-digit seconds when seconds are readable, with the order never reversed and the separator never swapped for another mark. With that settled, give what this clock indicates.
7,20
